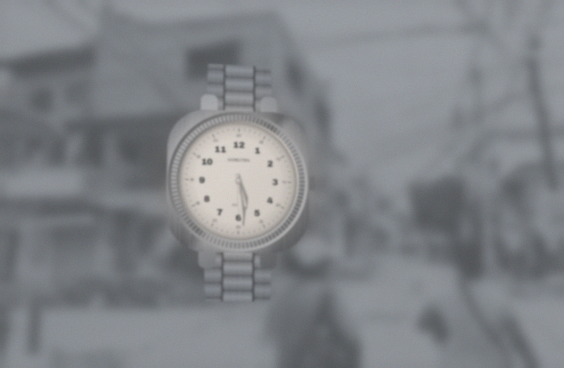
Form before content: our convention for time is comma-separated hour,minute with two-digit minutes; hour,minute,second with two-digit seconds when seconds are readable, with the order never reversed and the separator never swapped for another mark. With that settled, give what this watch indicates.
5,29
